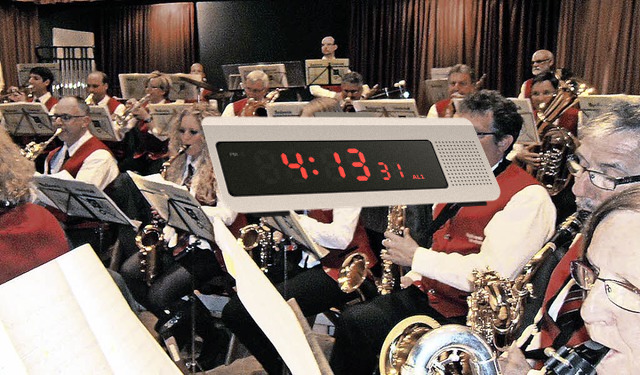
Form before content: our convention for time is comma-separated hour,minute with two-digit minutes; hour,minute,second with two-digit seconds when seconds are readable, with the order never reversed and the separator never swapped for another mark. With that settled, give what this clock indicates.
4,13,31
